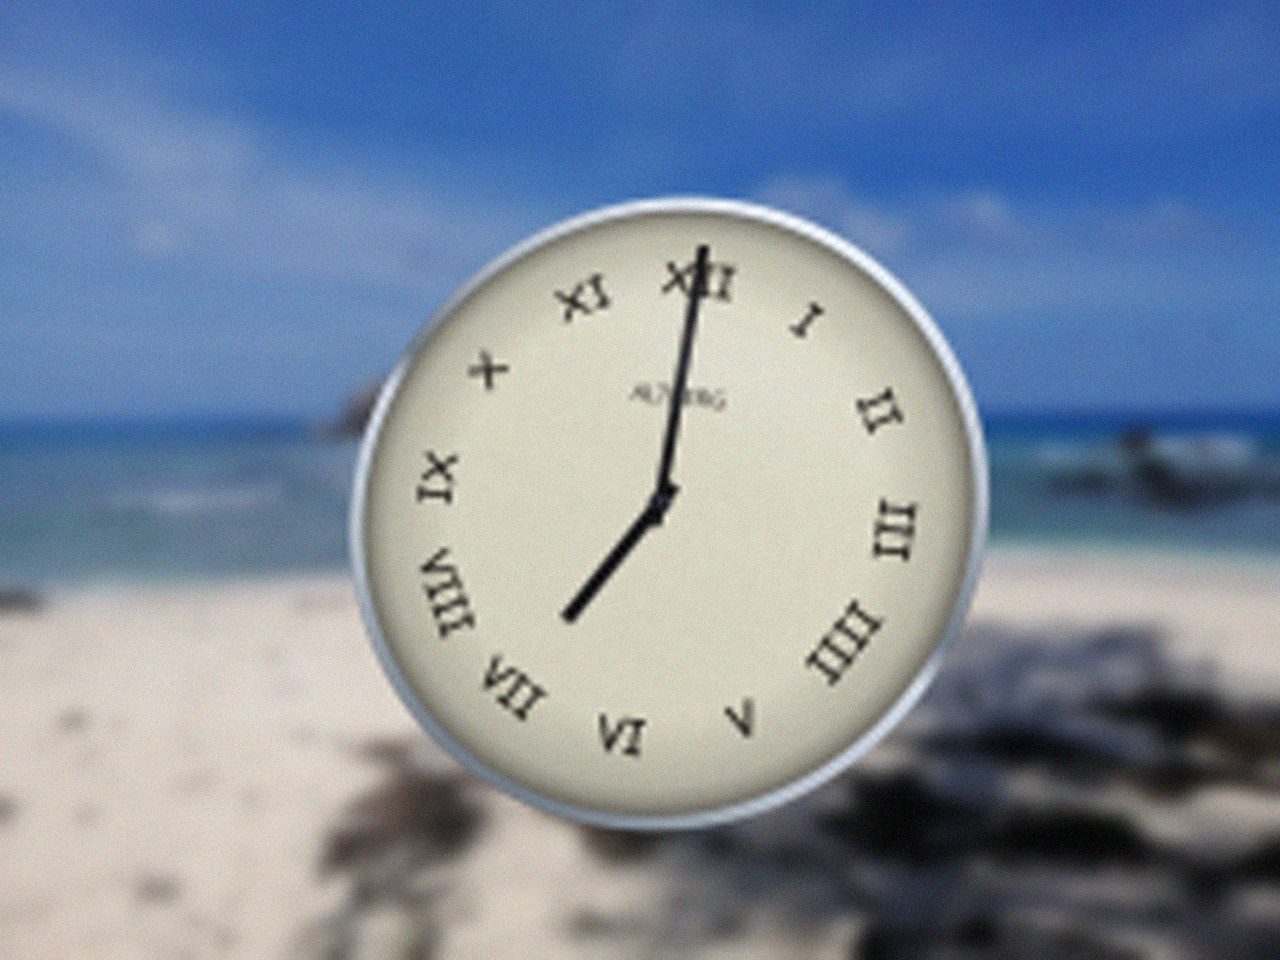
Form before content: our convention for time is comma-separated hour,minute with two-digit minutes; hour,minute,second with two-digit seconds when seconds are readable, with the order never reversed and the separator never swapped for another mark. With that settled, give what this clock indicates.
7,00
